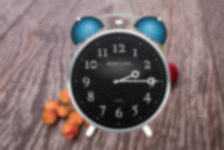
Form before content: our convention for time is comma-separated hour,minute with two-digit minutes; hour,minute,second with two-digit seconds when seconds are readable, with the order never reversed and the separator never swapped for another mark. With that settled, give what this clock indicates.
2,15
